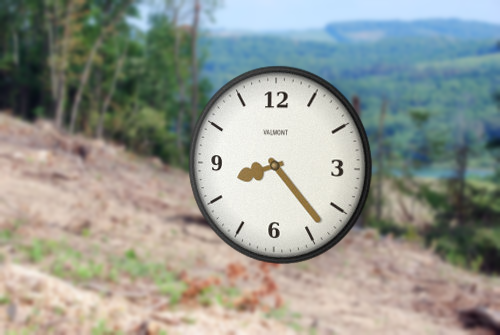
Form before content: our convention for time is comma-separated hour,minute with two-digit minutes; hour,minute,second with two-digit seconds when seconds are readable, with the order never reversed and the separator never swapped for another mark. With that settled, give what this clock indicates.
8,23
